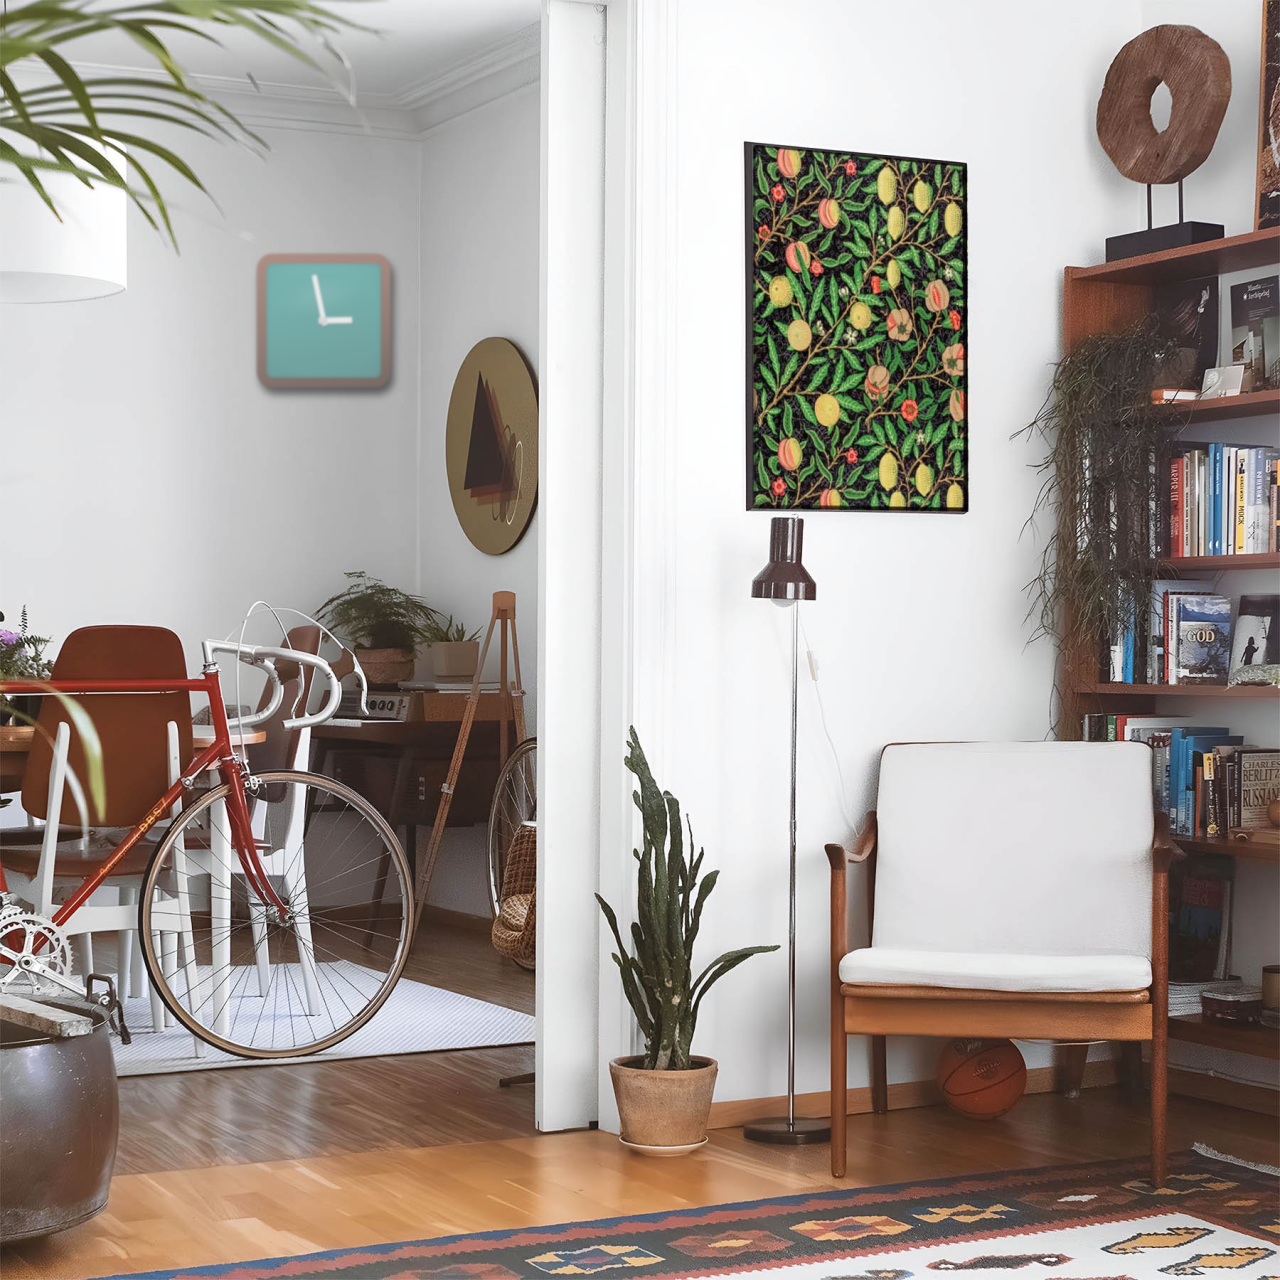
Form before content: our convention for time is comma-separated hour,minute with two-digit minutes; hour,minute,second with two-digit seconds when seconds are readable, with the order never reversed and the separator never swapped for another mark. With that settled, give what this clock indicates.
2,58
